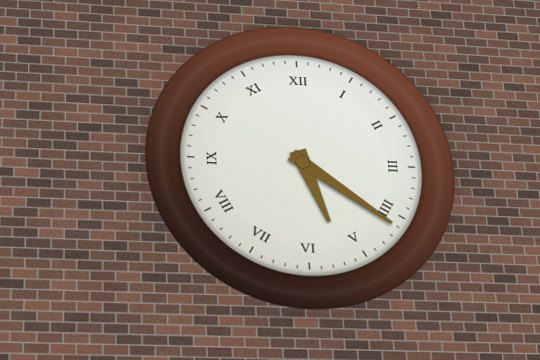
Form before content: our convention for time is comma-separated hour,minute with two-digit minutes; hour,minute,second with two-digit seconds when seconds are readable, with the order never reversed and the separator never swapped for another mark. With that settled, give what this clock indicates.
5,21
